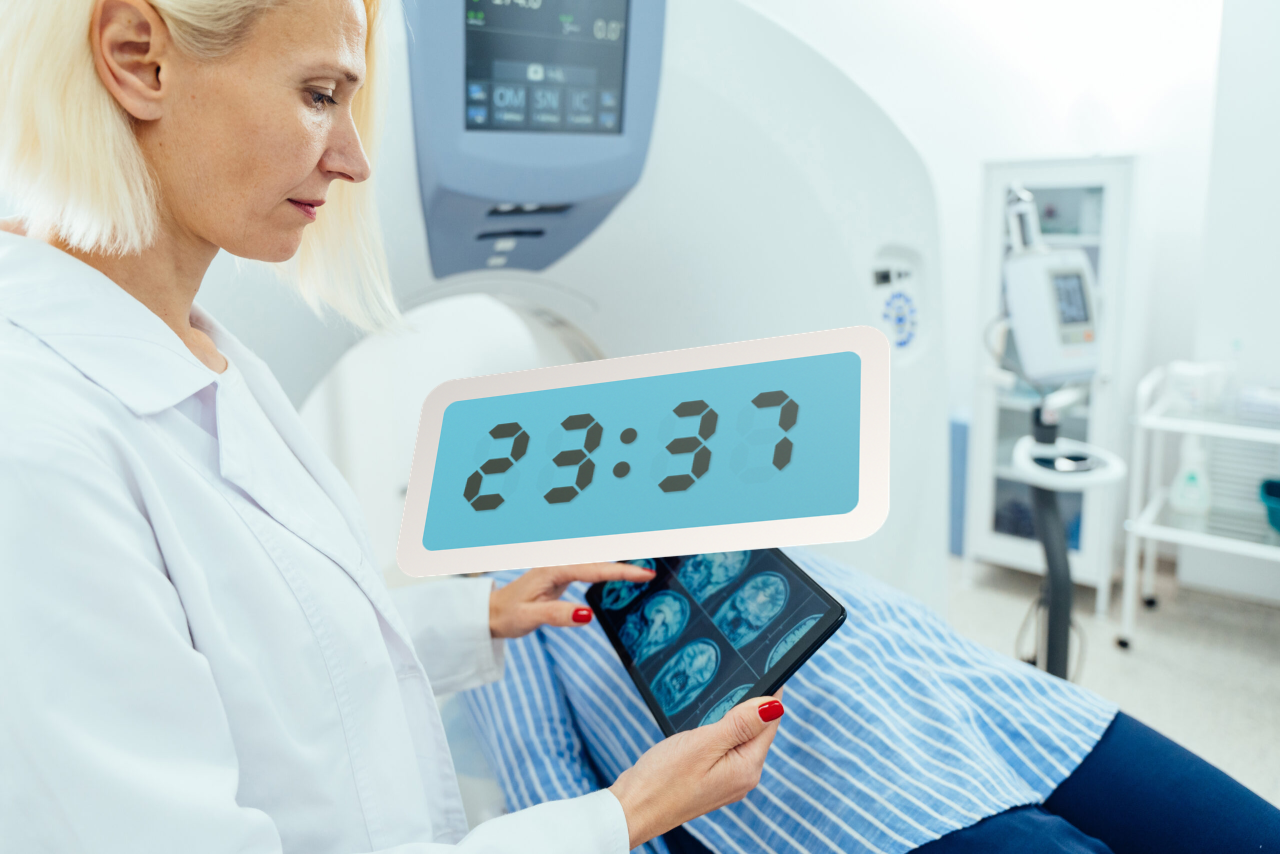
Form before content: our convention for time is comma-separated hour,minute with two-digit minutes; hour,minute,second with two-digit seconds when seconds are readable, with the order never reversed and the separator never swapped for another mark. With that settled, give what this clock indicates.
23,37
